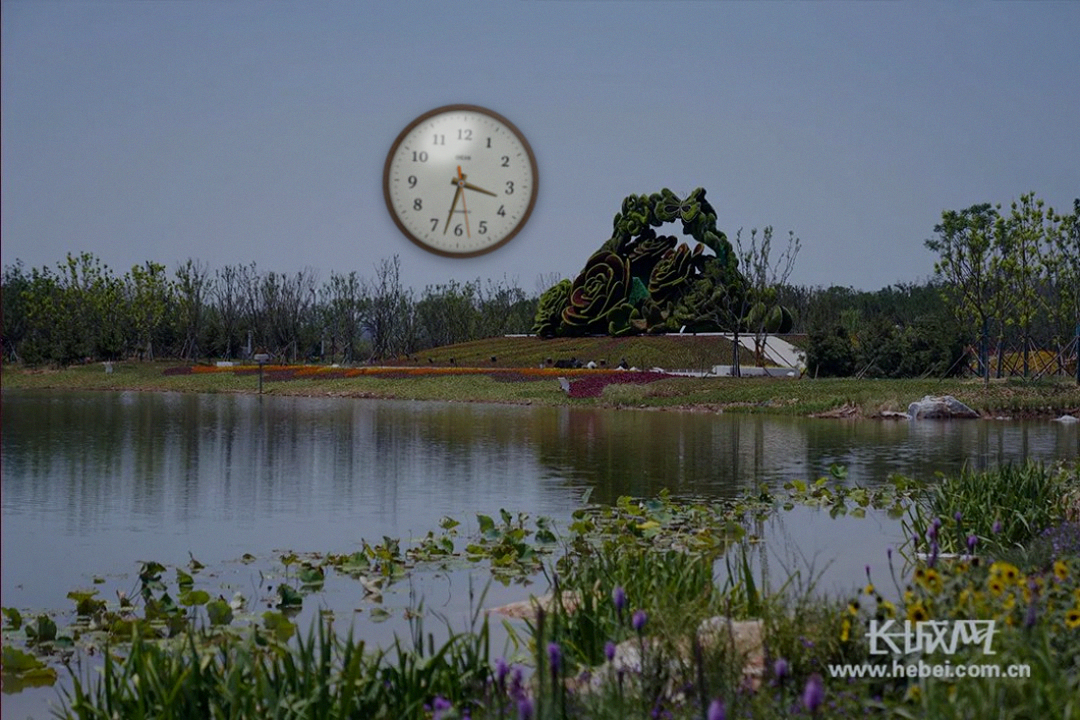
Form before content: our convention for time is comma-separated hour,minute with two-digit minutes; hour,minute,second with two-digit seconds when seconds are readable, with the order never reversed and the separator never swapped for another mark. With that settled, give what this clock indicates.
3,32,28
